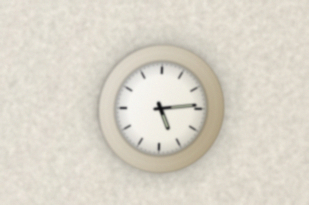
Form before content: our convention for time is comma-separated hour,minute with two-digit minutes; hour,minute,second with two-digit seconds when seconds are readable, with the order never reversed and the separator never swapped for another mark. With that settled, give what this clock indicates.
5,14
